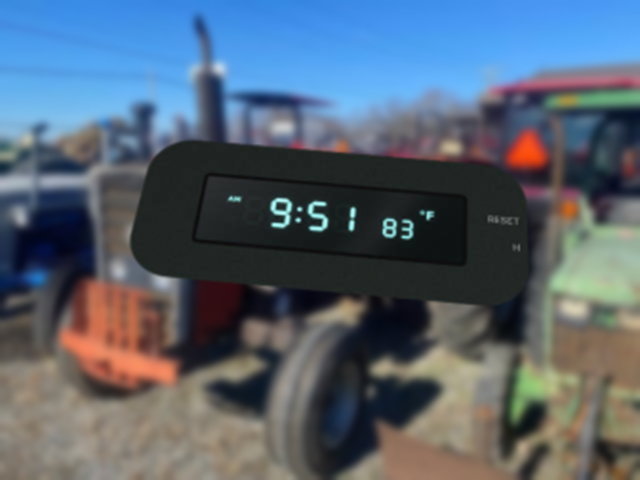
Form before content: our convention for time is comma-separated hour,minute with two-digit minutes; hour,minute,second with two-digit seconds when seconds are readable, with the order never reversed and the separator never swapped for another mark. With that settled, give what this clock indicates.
9,51
